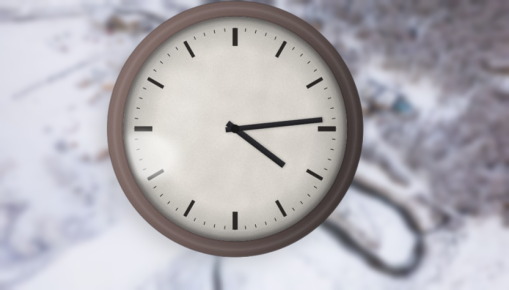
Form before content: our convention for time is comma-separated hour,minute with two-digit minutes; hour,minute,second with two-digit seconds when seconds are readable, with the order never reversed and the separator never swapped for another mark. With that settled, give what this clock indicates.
4,14
